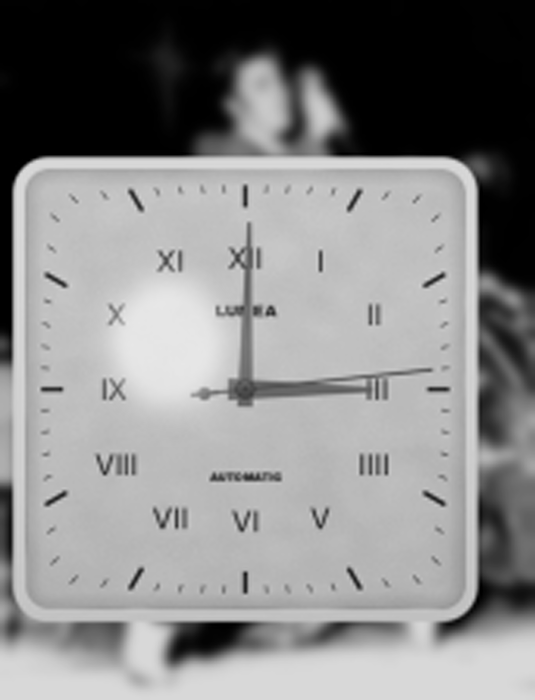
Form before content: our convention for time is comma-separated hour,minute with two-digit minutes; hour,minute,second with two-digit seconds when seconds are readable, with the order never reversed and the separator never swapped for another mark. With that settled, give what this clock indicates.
3,00,14
